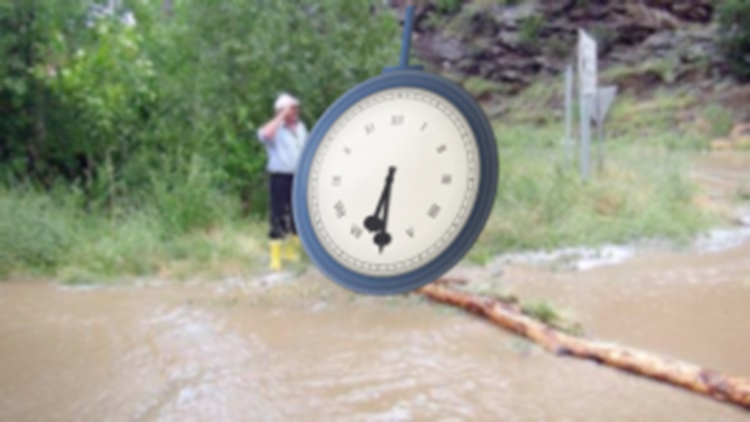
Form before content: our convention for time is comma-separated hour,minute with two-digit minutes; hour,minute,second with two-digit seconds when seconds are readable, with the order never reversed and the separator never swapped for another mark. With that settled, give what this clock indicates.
6,30
